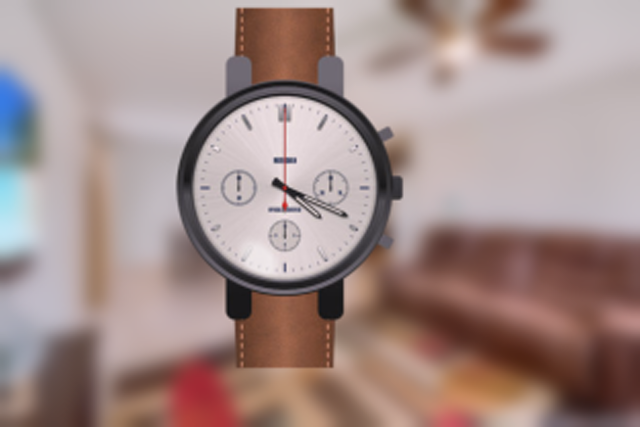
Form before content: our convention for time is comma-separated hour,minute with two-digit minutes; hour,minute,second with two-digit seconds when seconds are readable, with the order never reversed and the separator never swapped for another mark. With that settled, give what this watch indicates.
4,19
